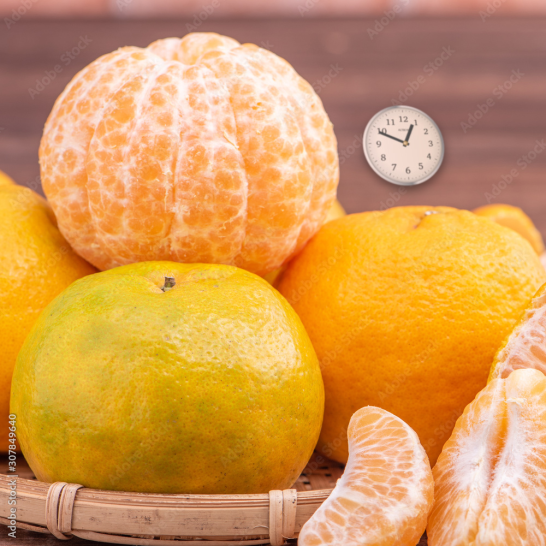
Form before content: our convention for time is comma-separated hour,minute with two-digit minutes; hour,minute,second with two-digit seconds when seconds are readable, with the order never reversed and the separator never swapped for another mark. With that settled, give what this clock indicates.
12,49
